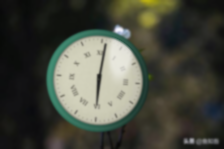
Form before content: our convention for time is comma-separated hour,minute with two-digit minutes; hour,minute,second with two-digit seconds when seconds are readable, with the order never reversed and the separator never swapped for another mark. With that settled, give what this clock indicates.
6,01
